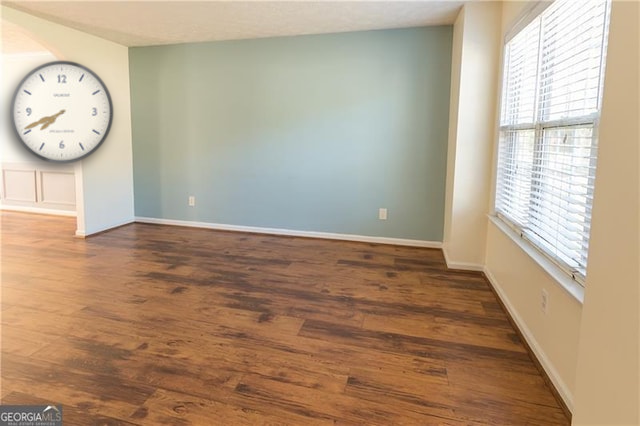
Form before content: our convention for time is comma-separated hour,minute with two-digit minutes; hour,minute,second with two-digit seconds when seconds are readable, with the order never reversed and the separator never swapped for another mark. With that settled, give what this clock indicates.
7,41
